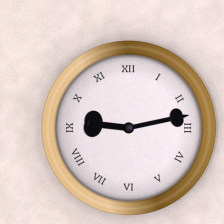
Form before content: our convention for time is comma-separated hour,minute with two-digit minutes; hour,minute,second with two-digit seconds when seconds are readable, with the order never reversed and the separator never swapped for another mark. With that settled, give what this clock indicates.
9,13
